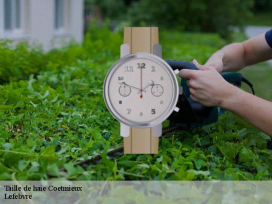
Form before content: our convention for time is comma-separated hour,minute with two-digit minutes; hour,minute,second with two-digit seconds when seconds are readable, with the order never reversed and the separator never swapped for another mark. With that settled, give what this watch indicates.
1,48
